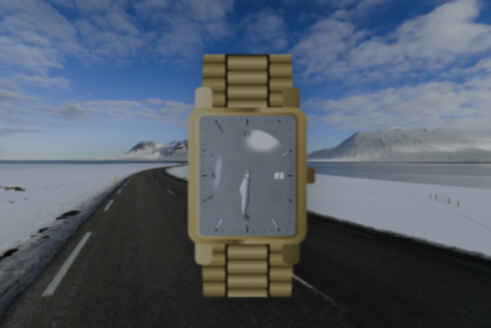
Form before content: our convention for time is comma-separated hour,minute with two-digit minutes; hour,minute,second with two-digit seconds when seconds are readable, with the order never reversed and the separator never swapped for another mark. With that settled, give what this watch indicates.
6,31
